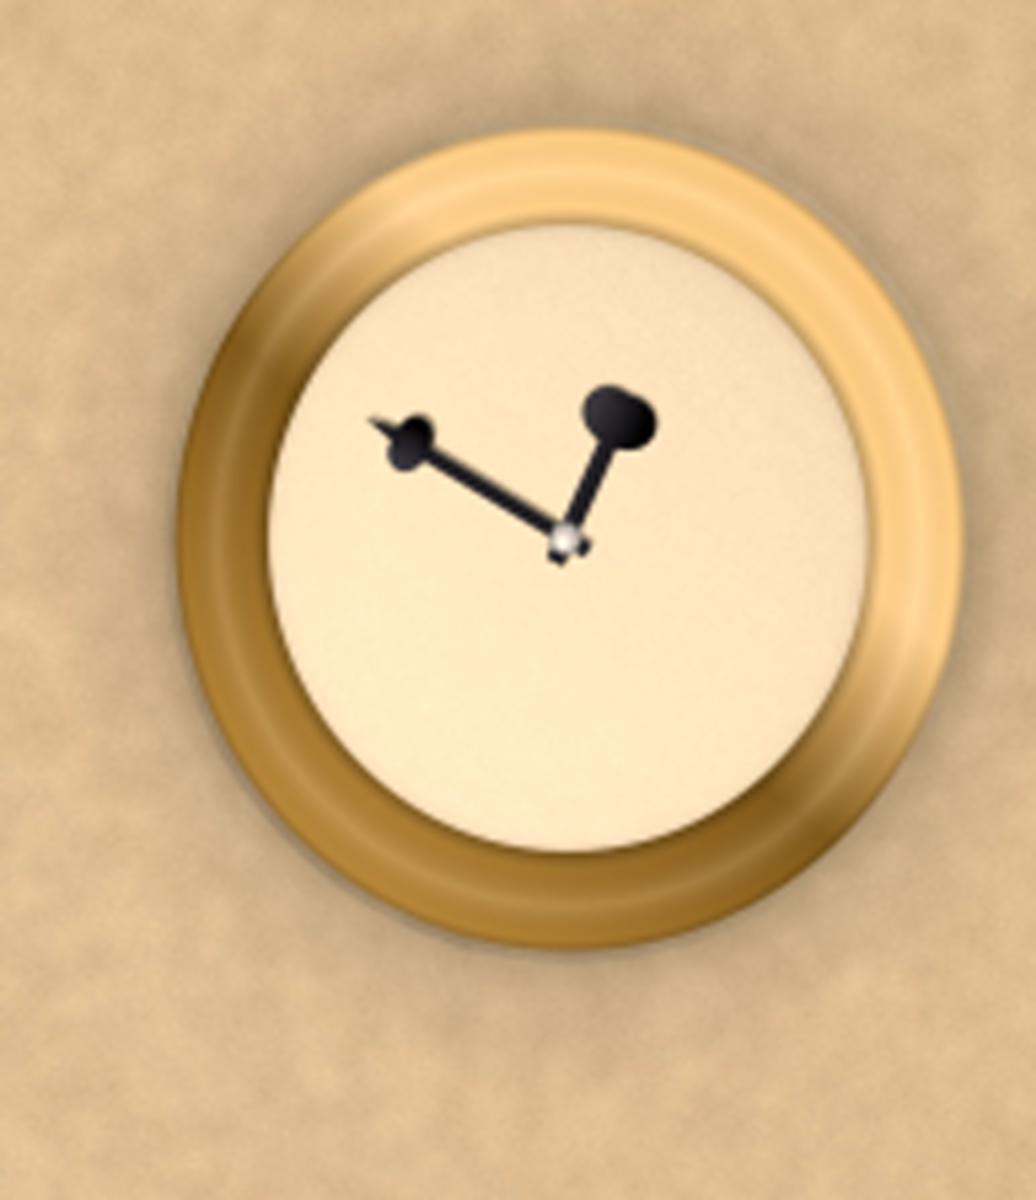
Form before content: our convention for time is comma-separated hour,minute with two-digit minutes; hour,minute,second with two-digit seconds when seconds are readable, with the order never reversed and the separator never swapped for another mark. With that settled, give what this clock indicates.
12,50
